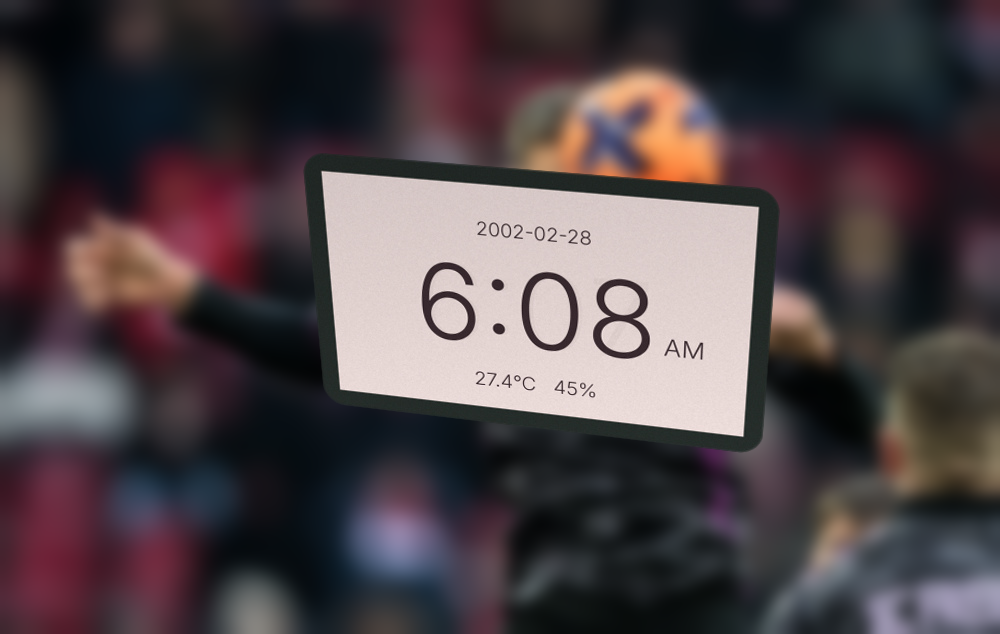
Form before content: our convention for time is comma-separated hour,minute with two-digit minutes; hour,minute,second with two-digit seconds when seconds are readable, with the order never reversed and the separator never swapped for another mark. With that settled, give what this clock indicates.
6,08
